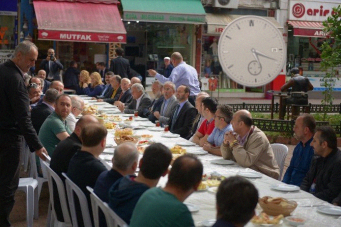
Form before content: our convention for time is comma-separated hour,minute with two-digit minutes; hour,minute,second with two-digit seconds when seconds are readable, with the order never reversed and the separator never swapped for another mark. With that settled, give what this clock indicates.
5,19
